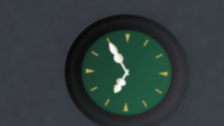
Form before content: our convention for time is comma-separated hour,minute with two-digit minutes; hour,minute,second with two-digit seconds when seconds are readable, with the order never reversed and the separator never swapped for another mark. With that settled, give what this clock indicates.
6,55
